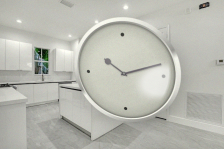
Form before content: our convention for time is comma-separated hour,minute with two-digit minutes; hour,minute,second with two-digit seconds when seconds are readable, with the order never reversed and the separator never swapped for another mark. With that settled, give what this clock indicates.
10,12
